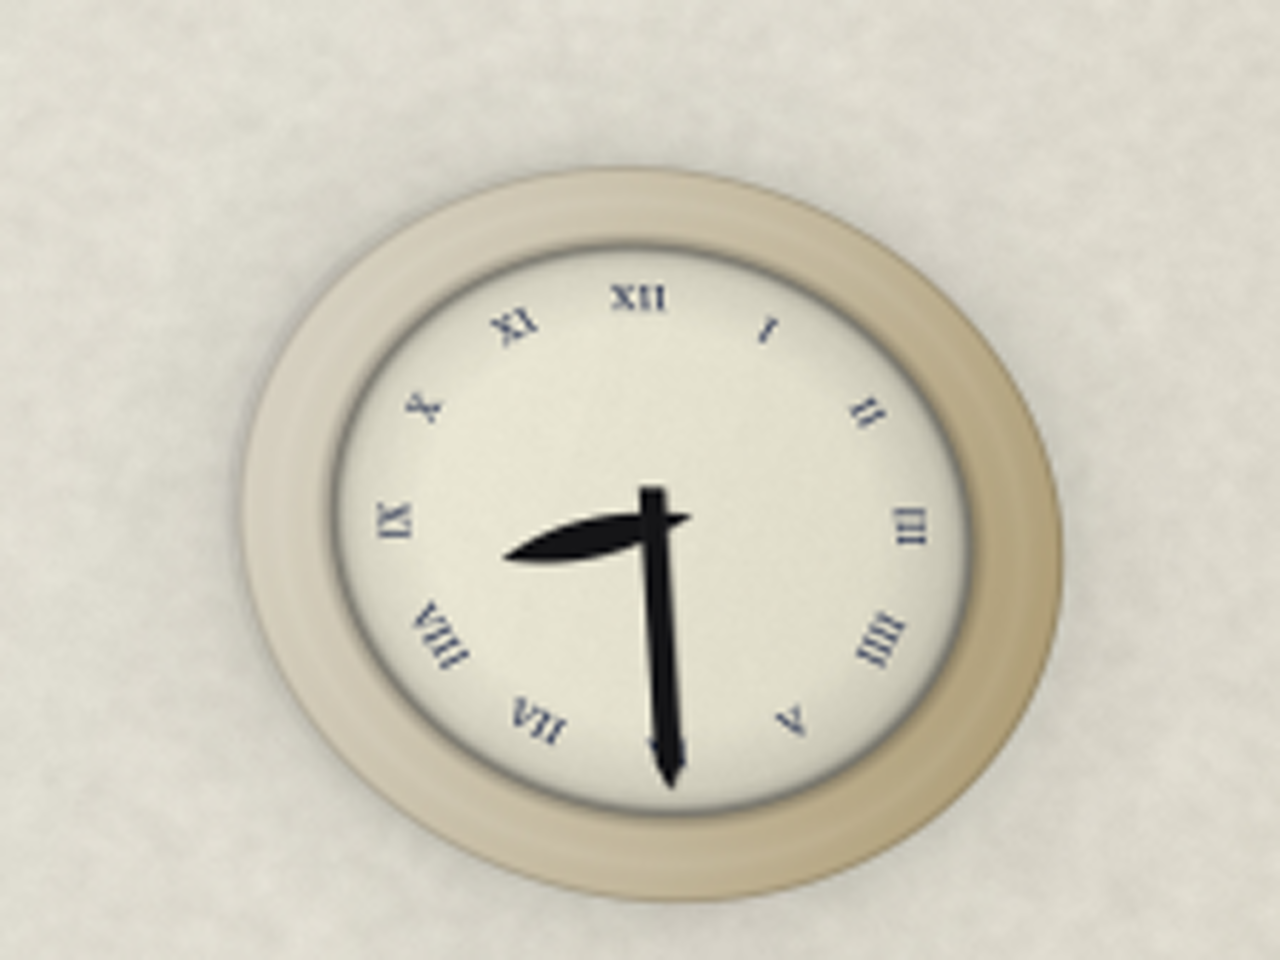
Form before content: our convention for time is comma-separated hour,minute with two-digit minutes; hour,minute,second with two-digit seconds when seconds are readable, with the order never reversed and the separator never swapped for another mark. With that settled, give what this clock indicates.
8,30
